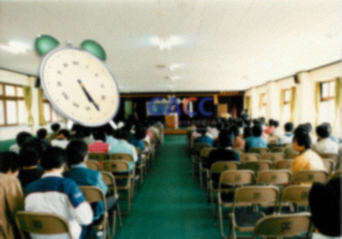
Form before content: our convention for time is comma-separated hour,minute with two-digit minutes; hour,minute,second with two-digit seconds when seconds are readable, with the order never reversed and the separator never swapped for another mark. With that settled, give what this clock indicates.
5,26
